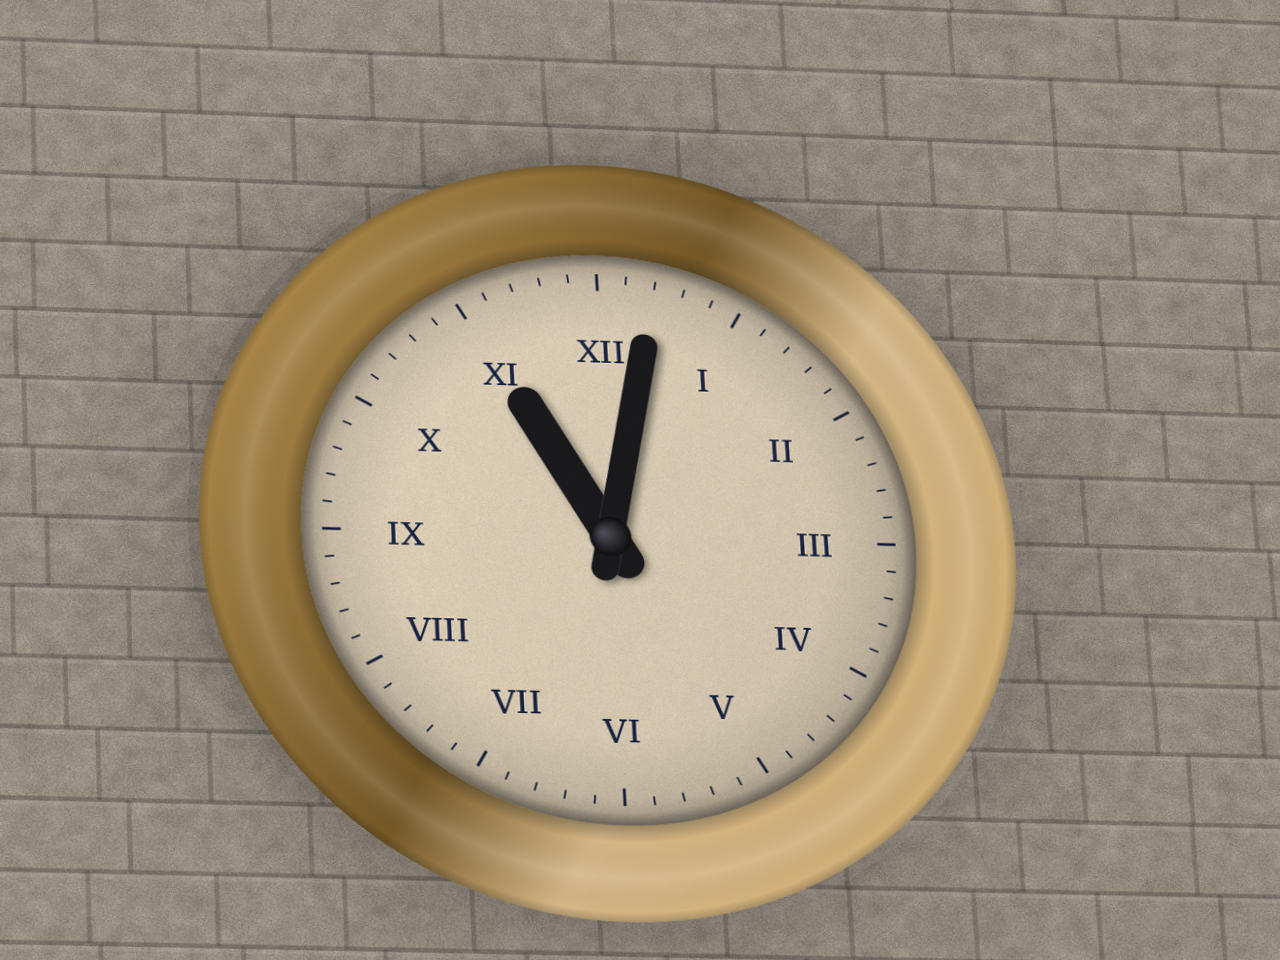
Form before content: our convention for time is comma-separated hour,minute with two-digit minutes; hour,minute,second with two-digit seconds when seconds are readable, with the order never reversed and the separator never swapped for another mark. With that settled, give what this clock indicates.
11,02
